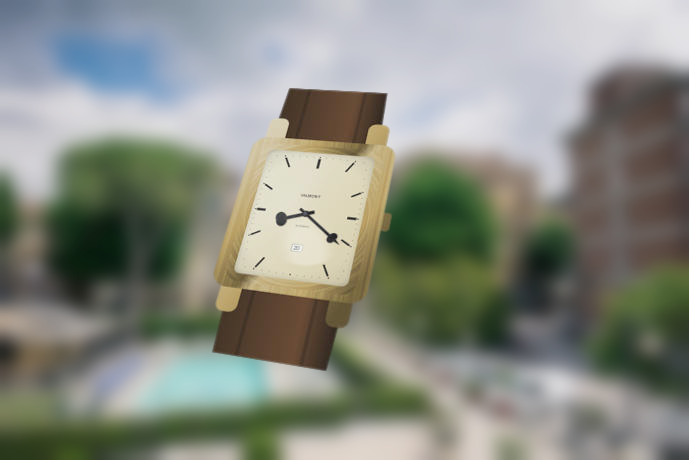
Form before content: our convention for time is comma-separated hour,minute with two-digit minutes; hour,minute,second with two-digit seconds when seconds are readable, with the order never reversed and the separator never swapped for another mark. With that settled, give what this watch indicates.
8,21
